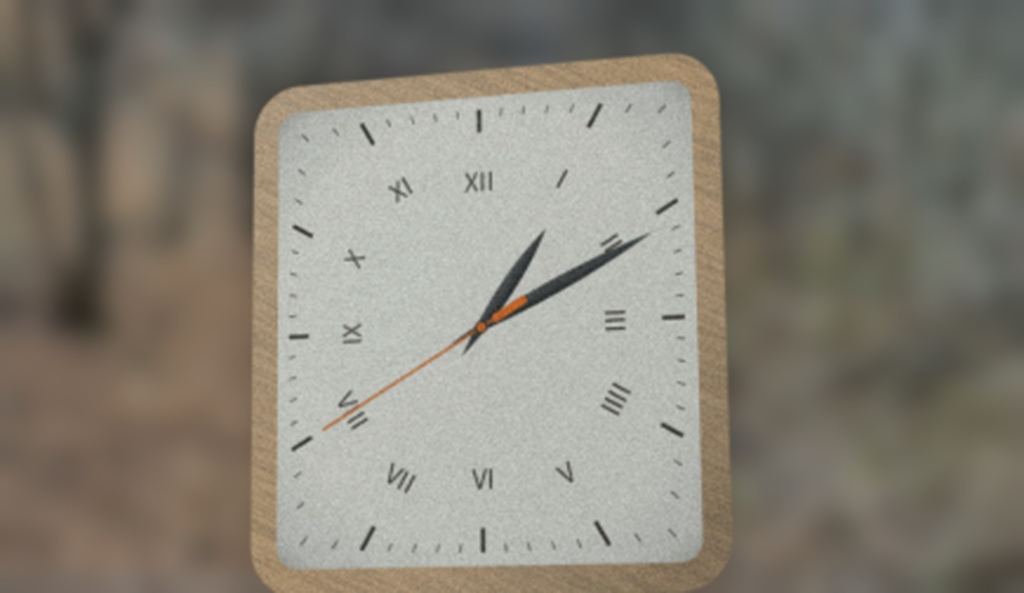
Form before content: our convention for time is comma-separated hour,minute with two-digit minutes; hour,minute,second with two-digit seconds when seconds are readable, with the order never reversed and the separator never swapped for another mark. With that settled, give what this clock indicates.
1,10,40
